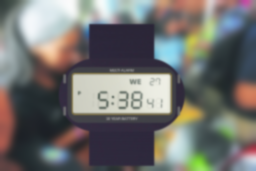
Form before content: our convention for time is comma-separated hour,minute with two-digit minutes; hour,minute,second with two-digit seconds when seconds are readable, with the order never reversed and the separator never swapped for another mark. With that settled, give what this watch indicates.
5,38,41
